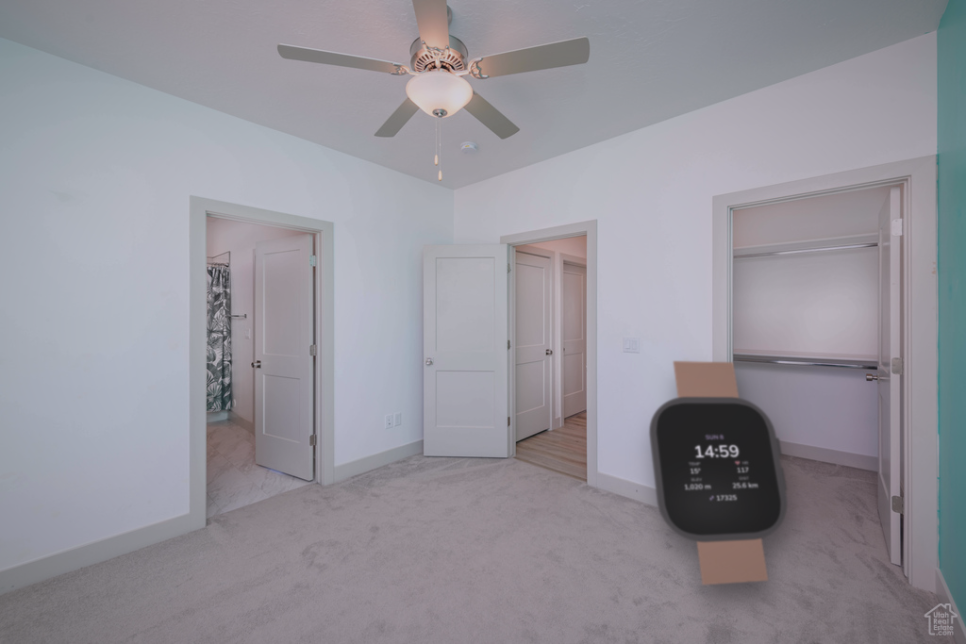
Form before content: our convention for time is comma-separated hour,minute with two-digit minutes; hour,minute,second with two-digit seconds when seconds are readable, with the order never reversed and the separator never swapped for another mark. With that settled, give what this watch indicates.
14,59
